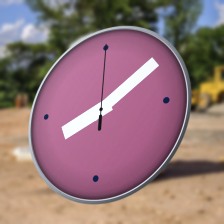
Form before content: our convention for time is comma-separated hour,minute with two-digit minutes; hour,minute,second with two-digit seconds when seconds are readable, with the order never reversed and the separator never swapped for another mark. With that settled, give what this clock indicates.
8,09,00
